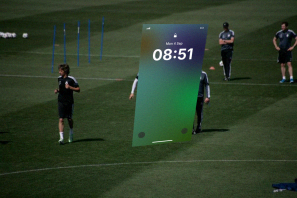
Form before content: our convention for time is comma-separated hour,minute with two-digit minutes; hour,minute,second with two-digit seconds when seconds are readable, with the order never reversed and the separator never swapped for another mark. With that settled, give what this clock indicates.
8,51
